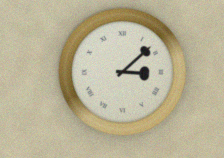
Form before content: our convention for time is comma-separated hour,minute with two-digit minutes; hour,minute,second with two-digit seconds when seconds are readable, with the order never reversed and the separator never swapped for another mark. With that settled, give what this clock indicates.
3,08
